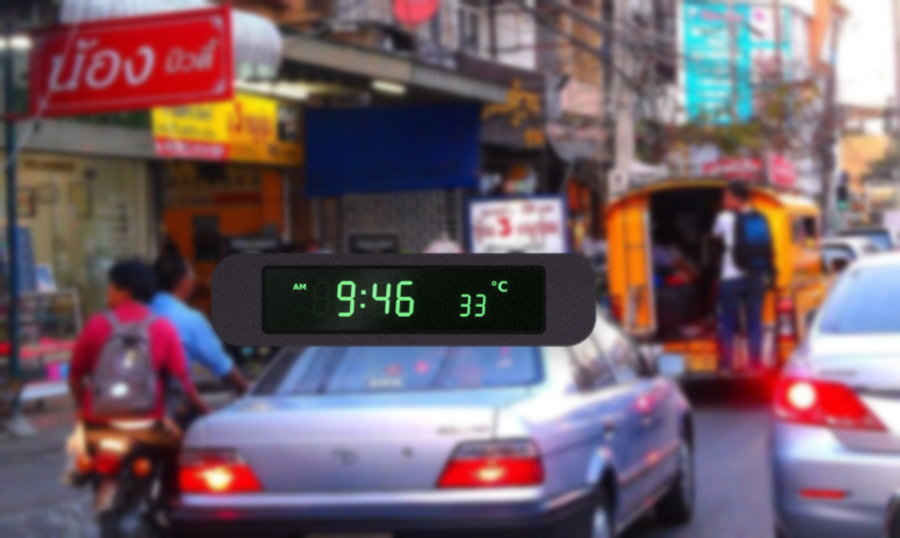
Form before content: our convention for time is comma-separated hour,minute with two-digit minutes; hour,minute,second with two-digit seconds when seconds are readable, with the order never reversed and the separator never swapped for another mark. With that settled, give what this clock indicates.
9,46
